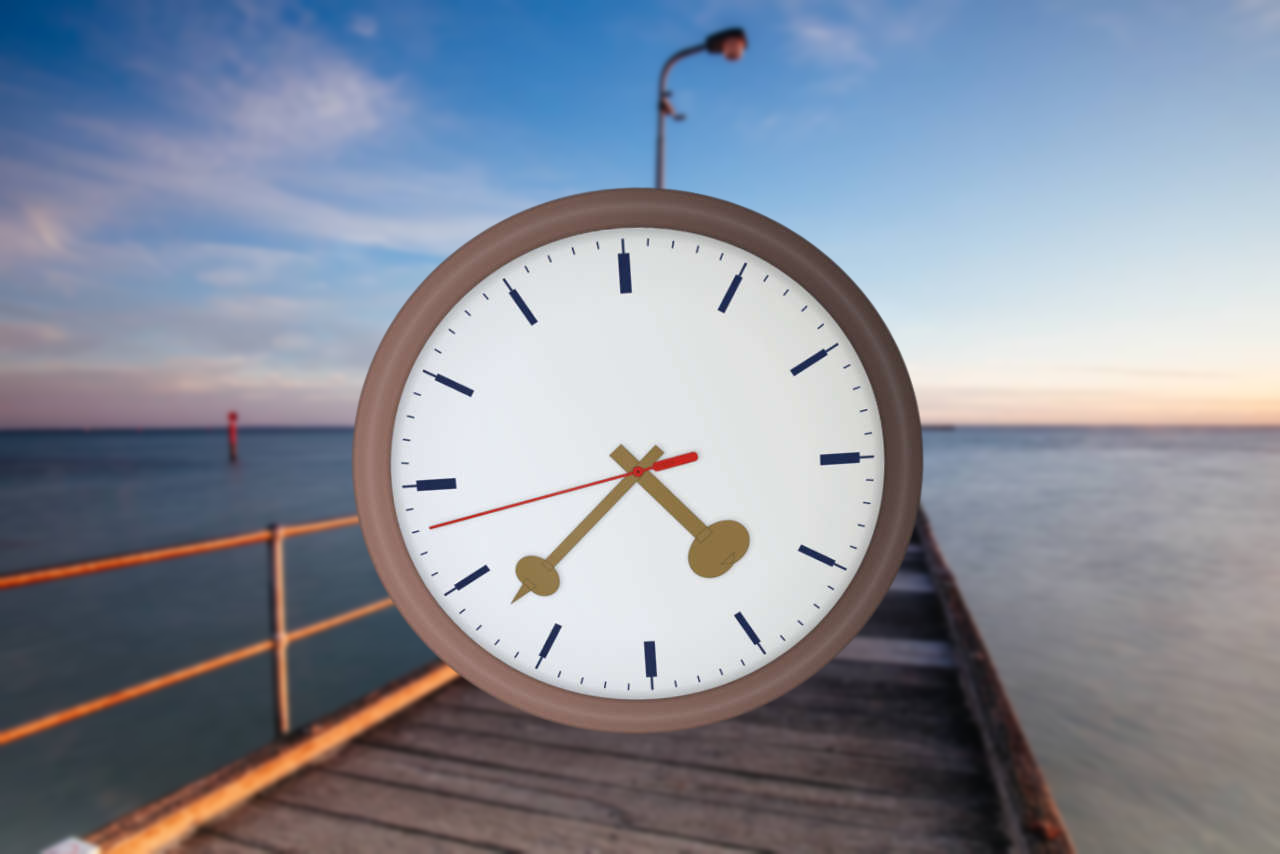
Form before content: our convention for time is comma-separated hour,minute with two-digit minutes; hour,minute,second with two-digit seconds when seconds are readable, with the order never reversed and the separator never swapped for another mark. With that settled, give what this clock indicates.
4,37,43
